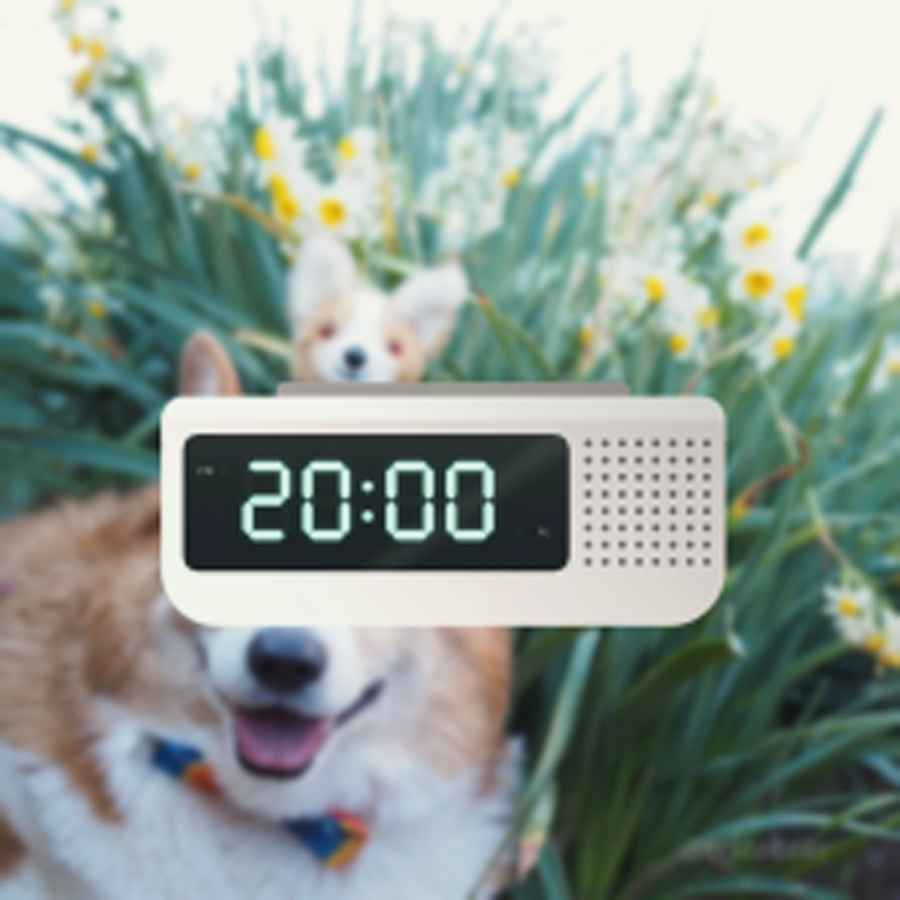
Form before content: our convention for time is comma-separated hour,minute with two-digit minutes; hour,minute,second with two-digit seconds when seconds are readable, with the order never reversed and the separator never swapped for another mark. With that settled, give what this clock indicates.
20,00
